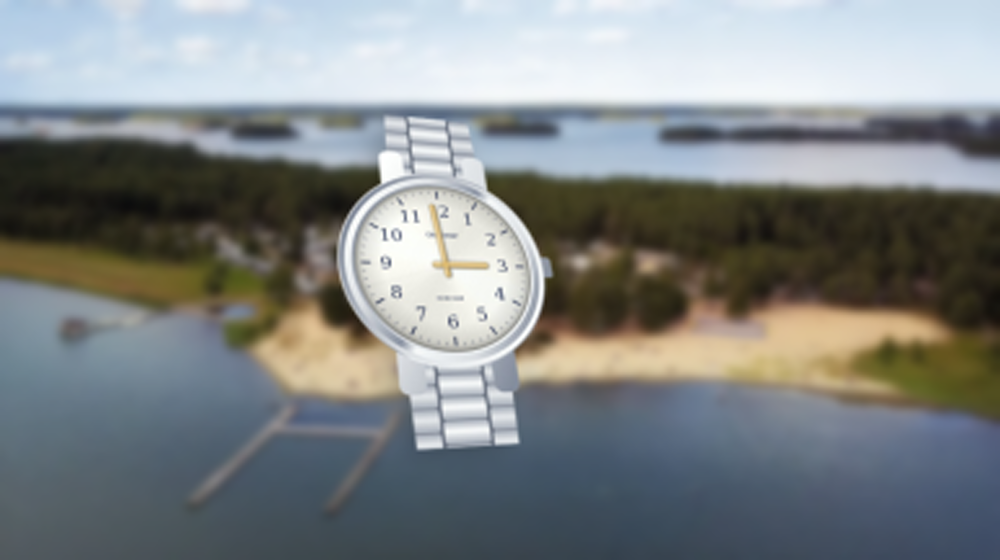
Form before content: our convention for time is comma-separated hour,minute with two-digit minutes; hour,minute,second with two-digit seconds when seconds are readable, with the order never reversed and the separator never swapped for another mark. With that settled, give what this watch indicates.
2,59
